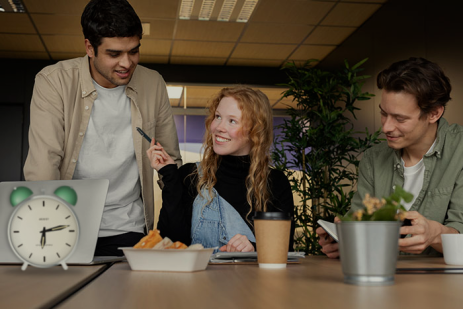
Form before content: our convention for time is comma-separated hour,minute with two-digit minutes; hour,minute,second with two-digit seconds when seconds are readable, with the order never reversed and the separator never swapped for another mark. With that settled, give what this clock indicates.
6,13
